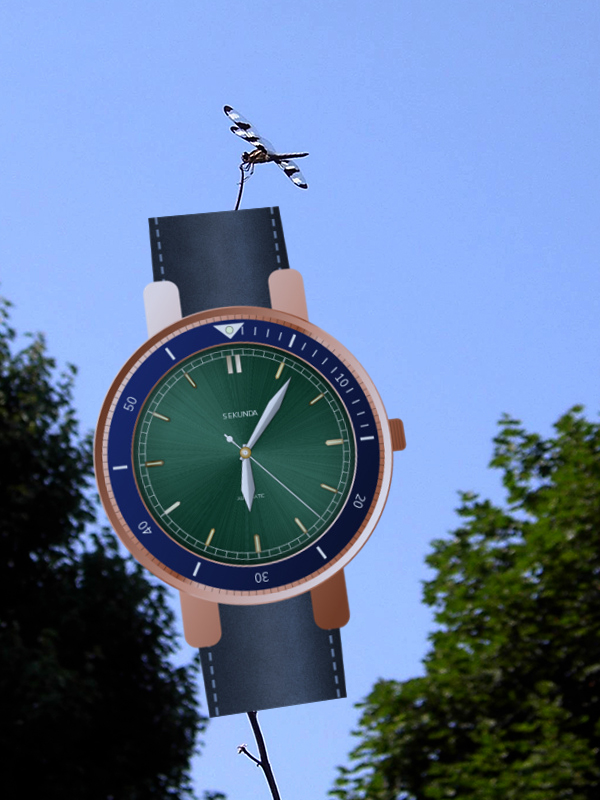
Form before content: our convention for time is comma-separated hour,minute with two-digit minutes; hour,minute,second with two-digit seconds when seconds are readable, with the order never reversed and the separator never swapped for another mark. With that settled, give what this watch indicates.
6,06,23
